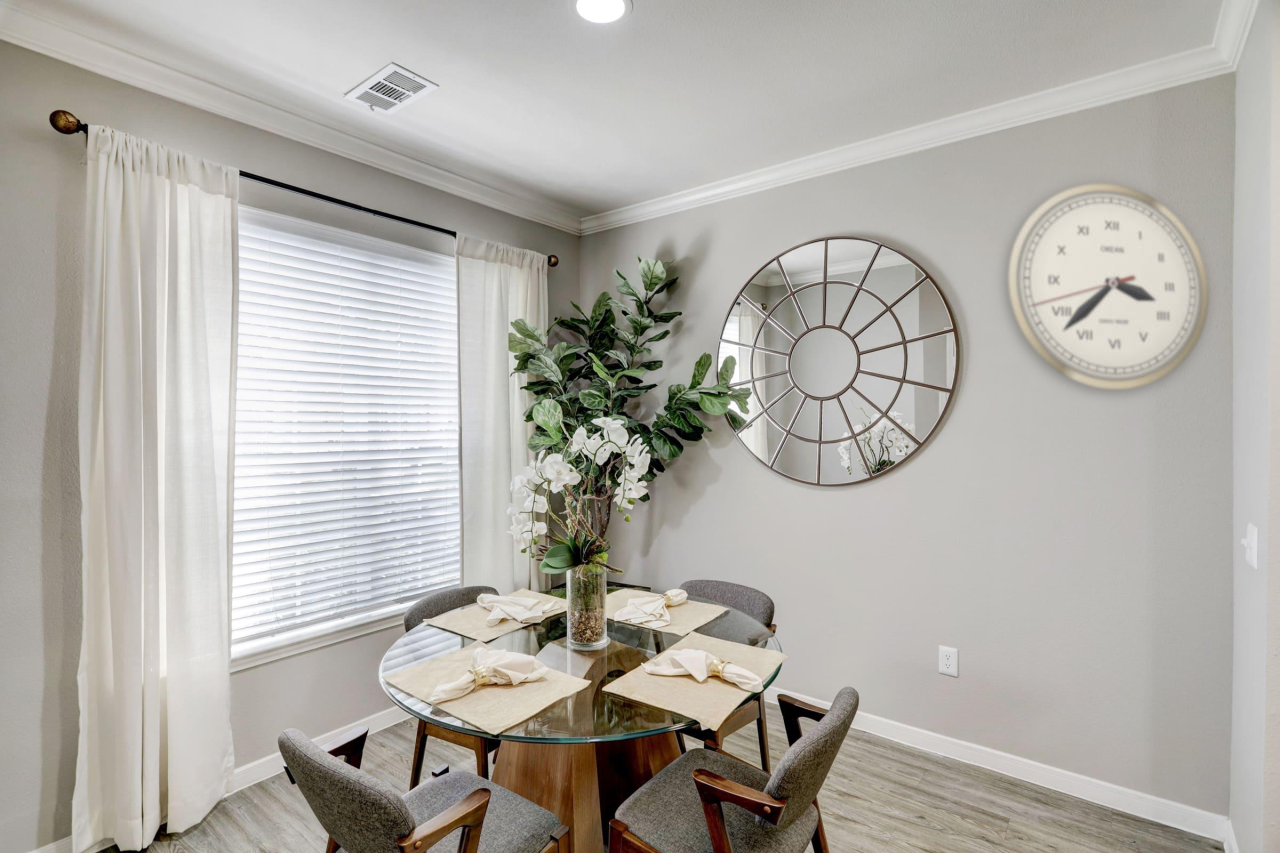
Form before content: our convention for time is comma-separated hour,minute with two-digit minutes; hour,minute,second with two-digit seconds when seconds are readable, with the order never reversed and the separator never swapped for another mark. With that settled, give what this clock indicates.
3,37,42
